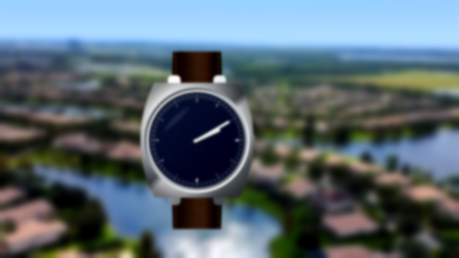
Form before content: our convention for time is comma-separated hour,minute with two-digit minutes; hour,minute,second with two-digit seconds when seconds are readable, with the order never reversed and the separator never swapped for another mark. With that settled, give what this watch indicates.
2,10
